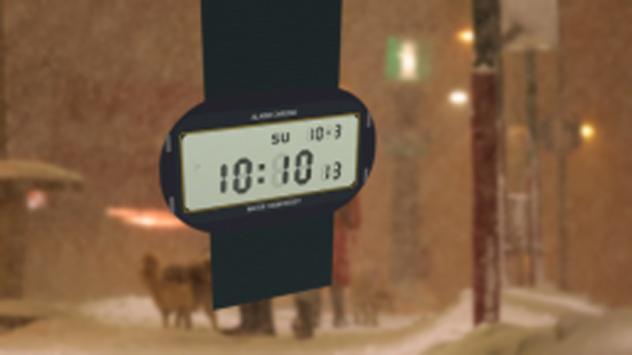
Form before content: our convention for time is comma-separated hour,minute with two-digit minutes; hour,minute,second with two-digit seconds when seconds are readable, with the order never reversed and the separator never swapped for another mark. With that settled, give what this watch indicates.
10,10,13
